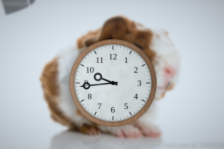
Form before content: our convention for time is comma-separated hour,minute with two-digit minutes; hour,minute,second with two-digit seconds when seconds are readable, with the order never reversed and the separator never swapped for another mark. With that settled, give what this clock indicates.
9,44
